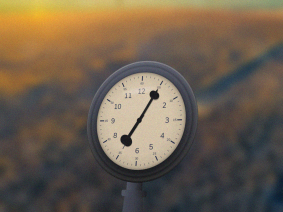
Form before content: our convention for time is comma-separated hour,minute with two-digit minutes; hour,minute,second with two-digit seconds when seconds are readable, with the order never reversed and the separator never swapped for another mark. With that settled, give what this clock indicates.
7,05
